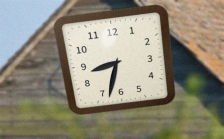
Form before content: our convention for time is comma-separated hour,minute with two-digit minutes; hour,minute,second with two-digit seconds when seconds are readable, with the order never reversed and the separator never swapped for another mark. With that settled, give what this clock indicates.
8,33
